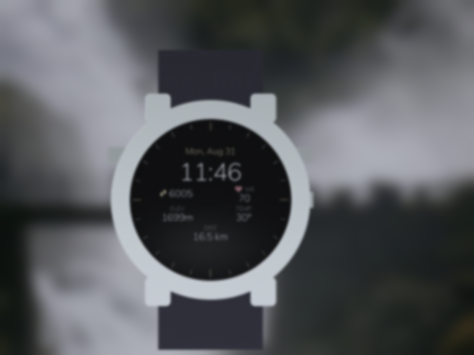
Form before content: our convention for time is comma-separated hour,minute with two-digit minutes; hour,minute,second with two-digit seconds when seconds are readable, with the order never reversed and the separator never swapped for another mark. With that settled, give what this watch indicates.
11,46
